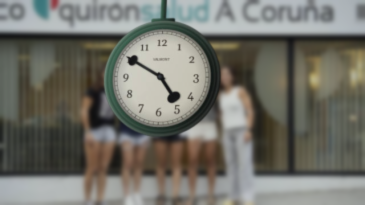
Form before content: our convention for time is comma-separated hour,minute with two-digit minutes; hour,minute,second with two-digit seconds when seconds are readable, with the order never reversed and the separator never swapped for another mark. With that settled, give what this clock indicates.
4,50
